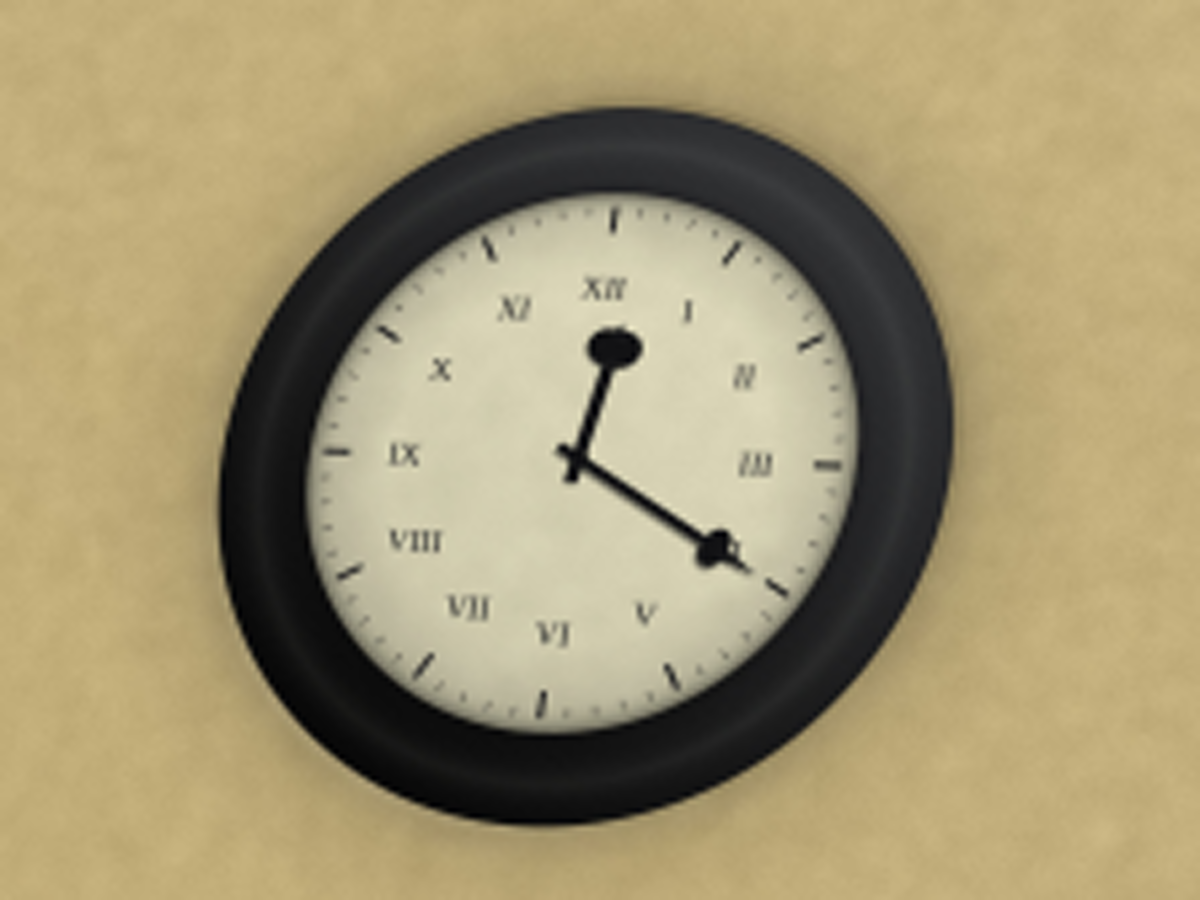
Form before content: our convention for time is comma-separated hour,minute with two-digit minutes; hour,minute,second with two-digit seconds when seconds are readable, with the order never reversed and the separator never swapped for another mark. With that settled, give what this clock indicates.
12,20
